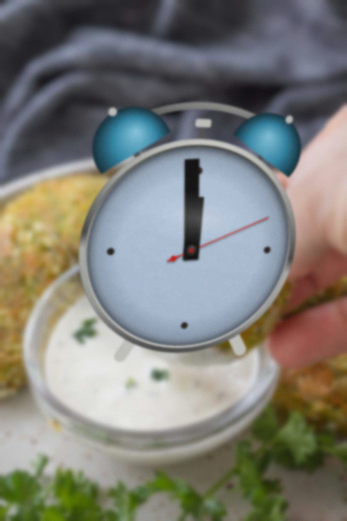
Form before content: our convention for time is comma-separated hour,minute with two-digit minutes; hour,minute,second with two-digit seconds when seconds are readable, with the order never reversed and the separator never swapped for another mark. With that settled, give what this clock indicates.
11,59,11
